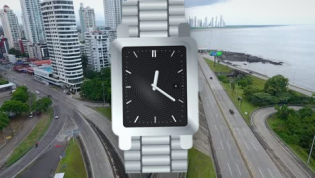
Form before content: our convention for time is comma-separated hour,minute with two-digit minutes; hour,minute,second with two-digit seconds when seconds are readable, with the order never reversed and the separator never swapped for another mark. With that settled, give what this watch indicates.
12,21
